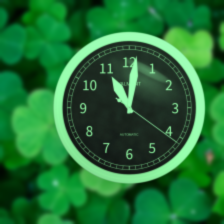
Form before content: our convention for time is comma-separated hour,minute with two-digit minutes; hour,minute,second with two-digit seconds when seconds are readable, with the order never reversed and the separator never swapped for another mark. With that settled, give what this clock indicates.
11,01,21
